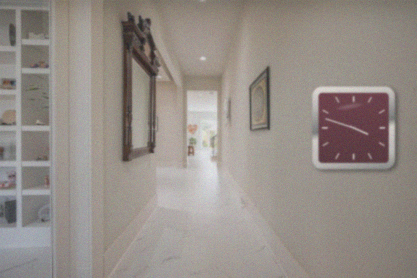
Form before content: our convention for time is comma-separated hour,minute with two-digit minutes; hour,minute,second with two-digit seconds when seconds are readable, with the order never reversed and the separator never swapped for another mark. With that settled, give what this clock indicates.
3,48
